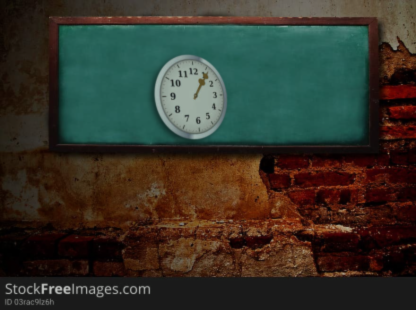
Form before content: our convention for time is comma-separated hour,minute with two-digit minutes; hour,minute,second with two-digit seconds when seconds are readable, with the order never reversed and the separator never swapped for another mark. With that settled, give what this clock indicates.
1,06
